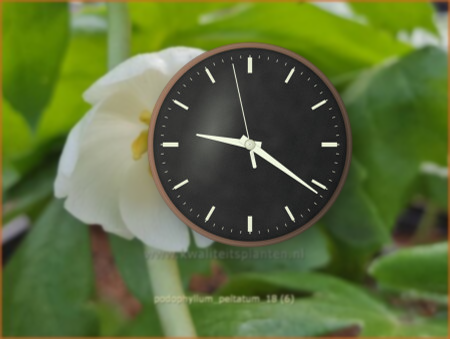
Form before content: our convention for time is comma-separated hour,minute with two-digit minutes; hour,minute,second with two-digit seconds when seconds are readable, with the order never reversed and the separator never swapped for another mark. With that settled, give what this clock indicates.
9,20,58
